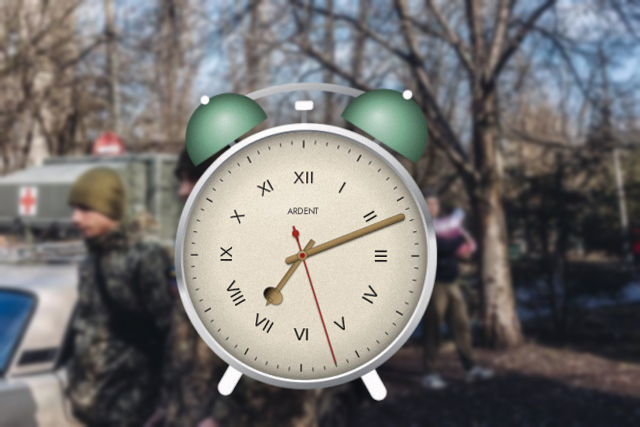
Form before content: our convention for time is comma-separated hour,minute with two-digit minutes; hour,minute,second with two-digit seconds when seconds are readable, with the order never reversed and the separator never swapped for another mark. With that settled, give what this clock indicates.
7,11,27
